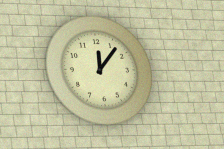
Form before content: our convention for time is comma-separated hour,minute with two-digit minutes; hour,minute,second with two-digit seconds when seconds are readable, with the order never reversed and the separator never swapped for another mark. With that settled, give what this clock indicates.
12,07
